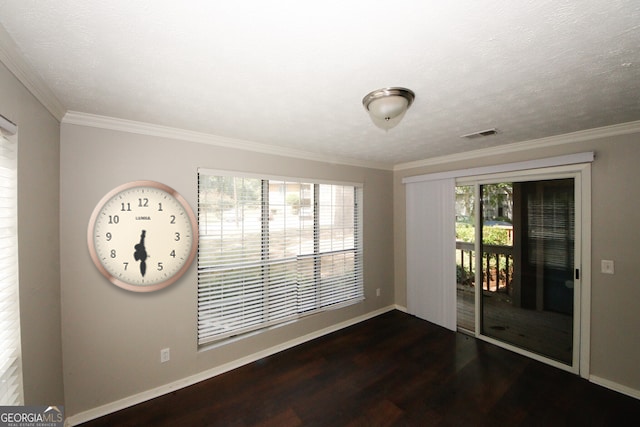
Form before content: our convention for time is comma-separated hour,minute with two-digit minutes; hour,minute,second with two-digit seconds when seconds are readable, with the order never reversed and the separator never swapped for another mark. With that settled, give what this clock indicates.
6,30
